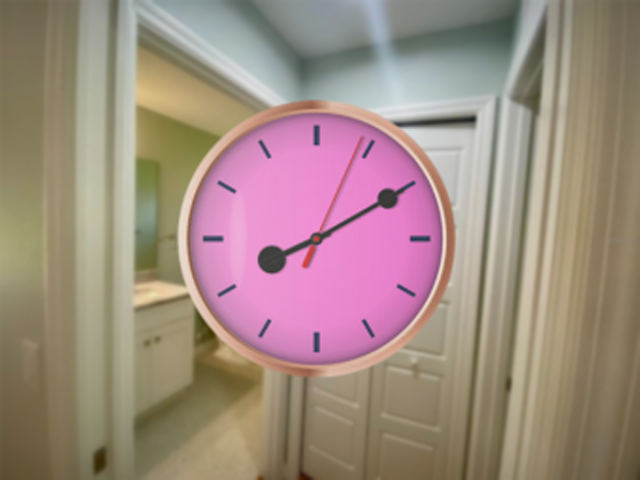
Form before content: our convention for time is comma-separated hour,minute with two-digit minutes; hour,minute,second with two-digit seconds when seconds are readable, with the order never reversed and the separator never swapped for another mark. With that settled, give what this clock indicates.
8,10,04
